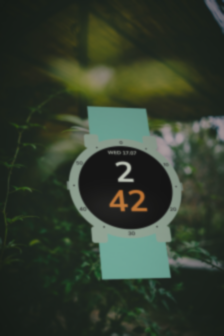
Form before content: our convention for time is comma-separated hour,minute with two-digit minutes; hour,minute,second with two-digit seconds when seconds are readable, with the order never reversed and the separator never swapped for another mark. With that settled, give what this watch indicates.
2,42
